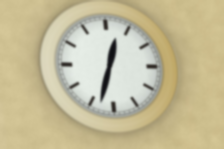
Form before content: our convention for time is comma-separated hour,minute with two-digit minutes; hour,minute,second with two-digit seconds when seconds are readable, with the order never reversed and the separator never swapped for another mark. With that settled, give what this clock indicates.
12,33
